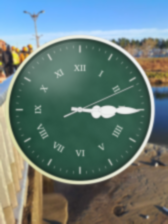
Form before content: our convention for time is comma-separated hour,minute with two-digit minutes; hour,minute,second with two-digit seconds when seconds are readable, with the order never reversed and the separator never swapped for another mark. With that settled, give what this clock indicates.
3,15,11
